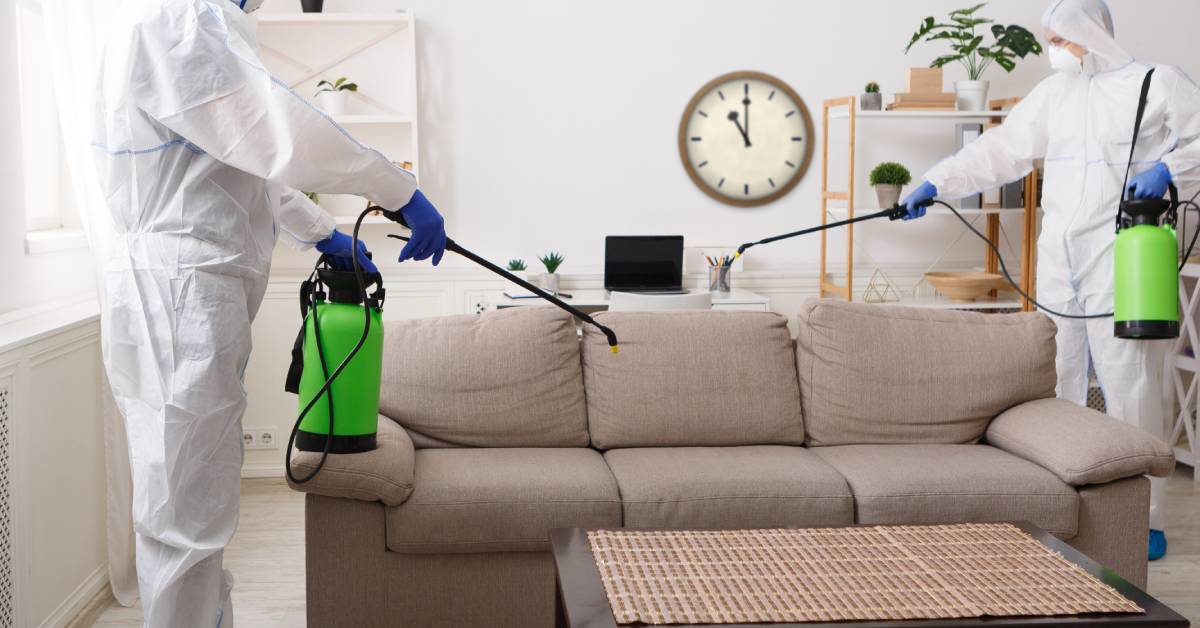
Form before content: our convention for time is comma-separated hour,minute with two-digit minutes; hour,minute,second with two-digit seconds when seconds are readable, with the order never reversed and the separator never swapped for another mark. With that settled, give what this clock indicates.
11,00
